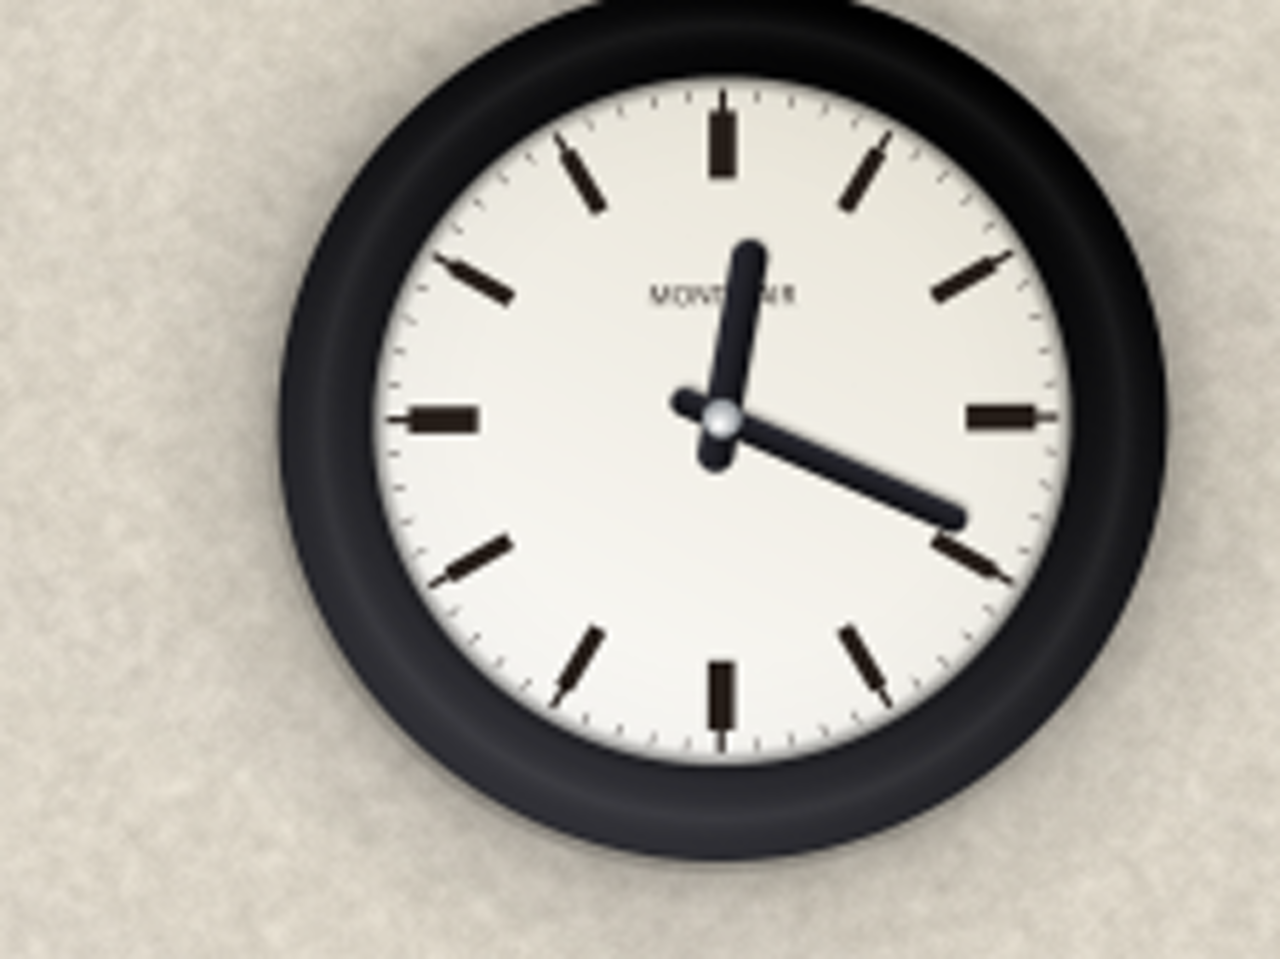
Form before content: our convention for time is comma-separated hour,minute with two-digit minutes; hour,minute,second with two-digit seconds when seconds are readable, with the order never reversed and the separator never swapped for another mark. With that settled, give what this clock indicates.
12,19
